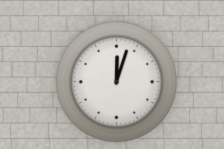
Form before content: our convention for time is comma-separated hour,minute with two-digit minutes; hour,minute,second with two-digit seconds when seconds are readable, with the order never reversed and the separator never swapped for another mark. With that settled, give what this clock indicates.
12,03
